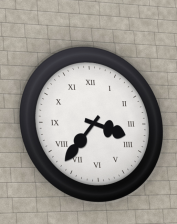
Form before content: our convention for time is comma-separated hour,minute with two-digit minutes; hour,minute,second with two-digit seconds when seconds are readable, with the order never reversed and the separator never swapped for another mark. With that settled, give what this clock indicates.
3,37
